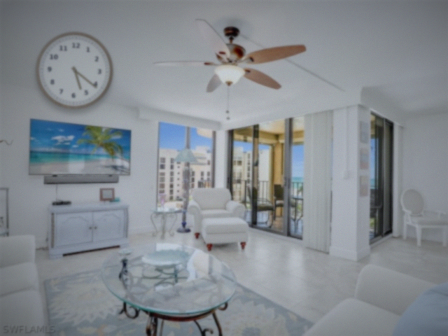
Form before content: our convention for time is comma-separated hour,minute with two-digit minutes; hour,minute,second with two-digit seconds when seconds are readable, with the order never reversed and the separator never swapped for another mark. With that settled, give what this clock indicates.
5,21
